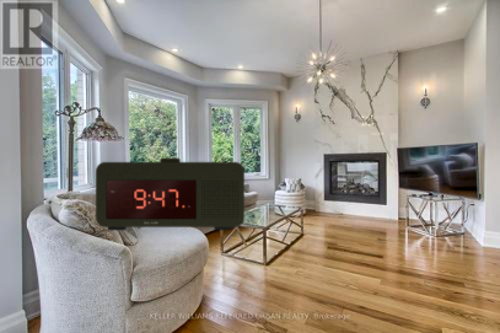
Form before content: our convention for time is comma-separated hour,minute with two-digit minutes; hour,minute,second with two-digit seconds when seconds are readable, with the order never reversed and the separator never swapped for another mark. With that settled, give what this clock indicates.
9,47
